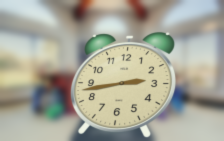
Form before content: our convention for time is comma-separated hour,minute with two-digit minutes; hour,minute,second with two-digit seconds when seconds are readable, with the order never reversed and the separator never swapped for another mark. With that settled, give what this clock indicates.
2,43
